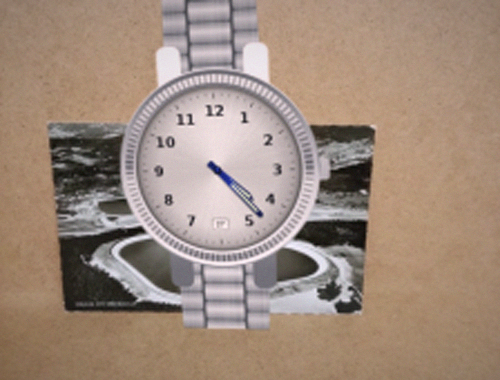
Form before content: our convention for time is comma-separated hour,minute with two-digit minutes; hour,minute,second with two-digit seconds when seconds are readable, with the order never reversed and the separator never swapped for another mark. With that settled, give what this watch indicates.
4,23
